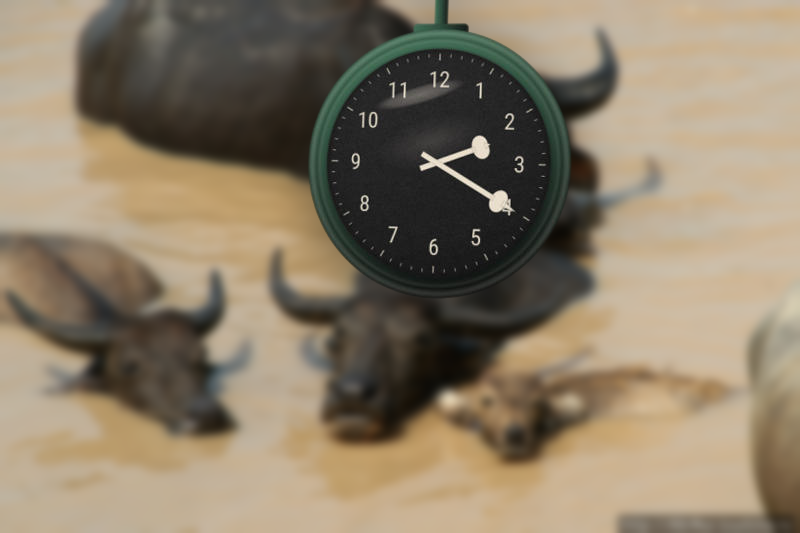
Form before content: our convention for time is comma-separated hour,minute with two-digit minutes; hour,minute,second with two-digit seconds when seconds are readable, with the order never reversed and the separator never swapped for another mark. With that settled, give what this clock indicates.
2,20
